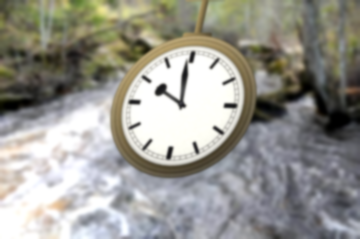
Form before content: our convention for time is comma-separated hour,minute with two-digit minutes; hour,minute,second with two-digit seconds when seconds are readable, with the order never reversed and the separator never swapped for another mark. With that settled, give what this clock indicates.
9,59
